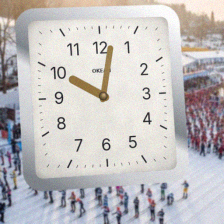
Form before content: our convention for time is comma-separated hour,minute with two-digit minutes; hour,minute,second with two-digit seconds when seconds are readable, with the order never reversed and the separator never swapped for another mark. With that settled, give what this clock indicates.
10,02
